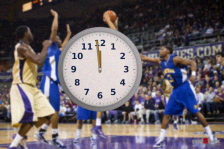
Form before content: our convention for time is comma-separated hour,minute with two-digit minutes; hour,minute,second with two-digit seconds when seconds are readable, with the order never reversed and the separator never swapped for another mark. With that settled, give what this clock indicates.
11,59
